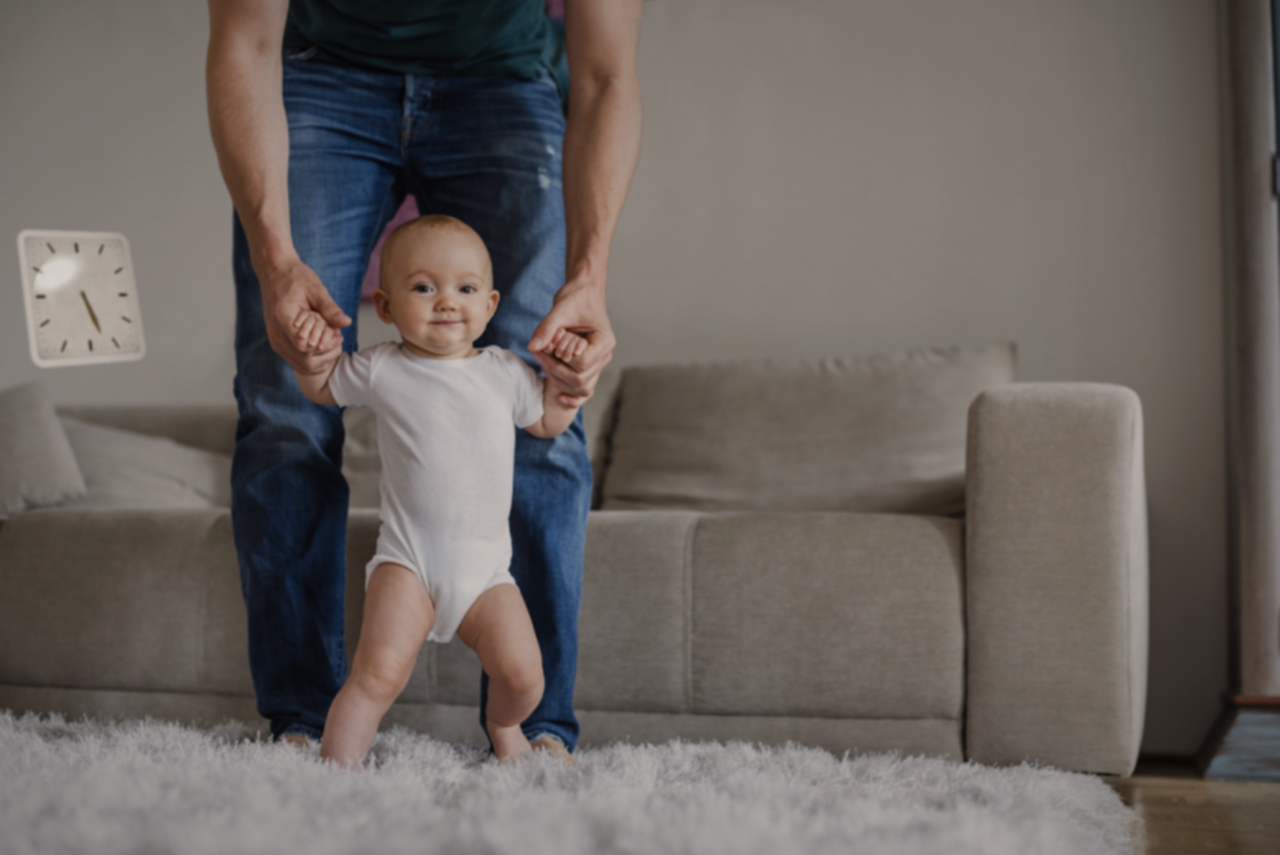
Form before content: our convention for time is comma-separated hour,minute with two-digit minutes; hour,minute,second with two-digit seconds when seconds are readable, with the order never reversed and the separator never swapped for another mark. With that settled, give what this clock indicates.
5,27
